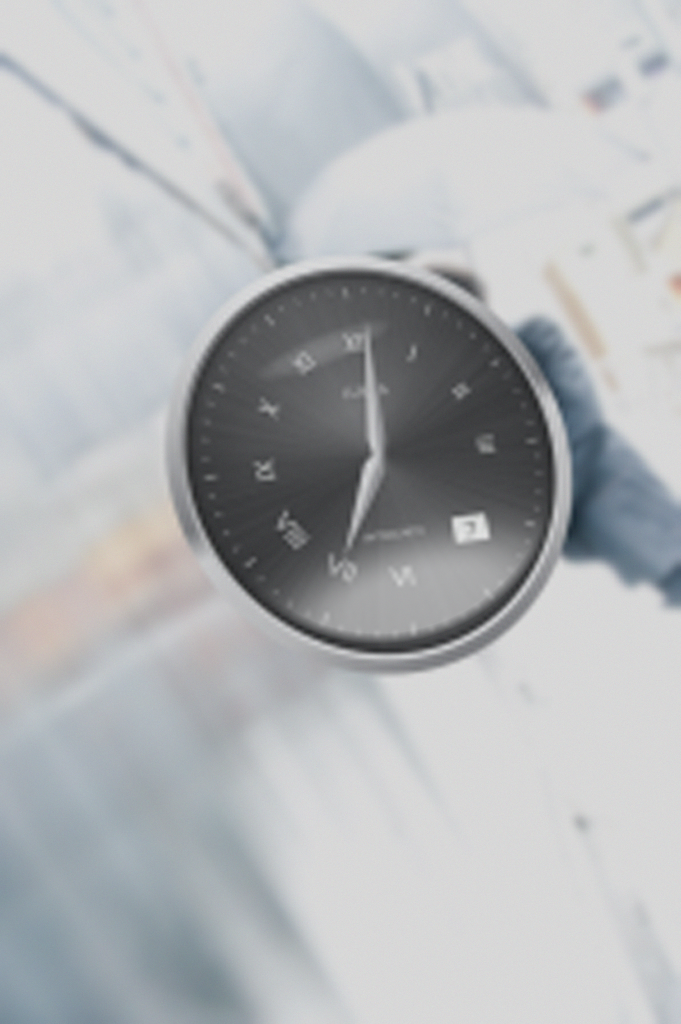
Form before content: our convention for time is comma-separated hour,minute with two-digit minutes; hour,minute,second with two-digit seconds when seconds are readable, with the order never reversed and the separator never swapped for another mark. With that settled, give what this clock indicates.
7,01
